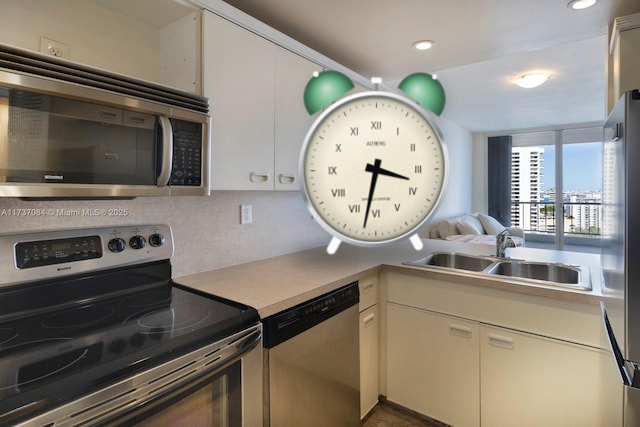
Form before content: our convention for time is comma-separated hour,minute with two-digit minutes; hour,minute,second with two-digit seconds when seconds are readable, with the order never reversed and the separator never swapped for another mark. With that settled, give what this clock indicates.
3,32
